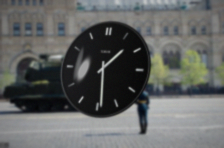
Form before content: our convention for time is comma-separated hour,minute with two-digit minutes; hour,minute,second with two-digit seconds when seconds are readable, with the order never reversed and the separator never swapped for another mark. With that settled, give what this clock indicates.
1,29
